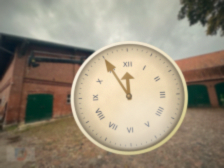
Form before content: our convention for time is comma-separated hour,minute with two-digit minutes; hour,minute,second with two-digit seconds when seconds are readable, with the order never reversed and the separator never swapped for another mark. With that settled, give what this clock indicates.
11,55
